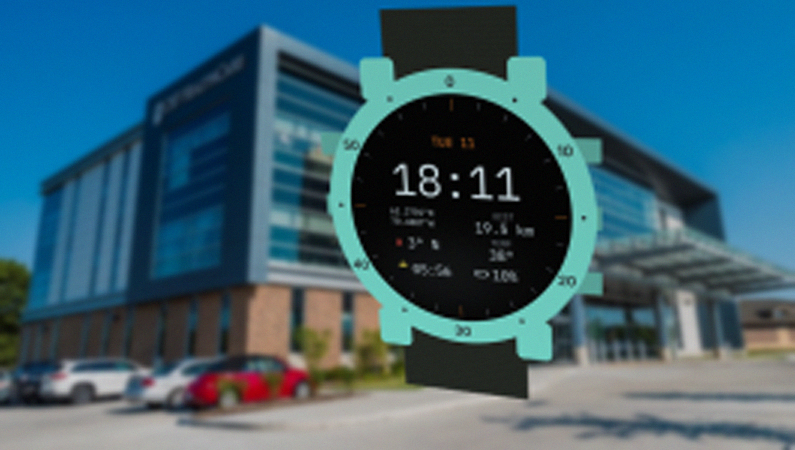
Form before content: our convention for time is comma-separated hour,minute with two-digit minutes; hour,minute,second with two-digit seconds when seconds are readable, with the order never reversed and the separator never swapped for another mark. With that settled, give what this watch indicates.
18,11
